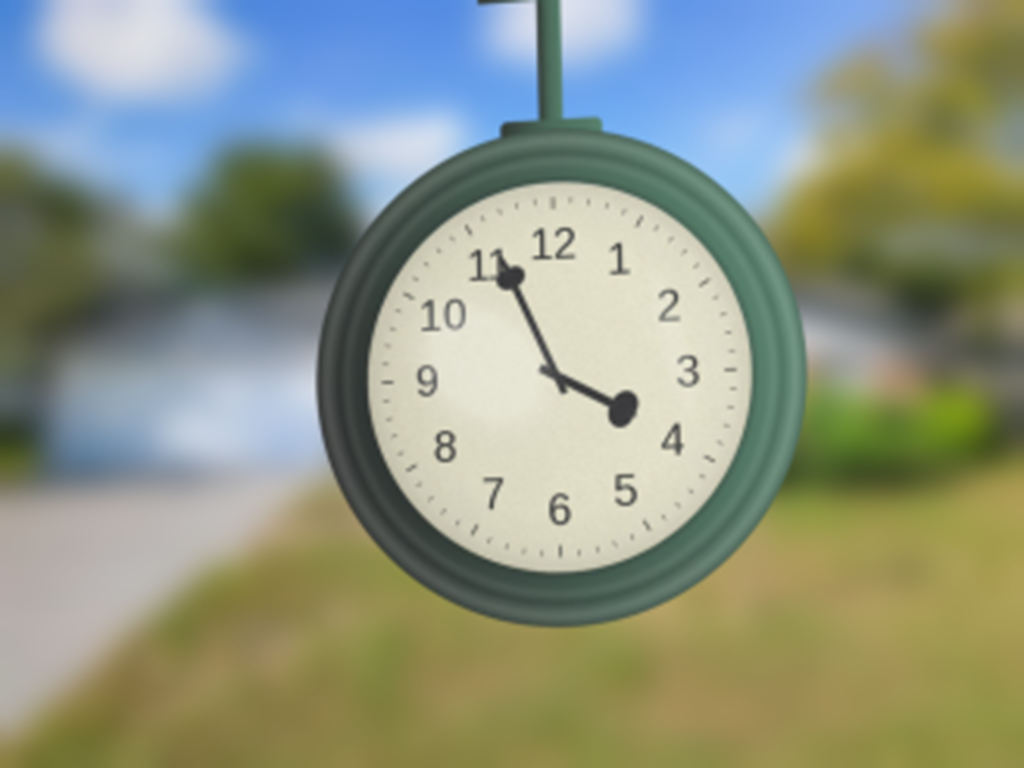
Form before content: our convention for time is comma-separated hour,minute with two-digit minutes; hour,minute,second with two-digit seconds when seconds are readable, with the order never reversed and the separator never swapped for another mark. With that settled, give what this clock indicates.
3,56
